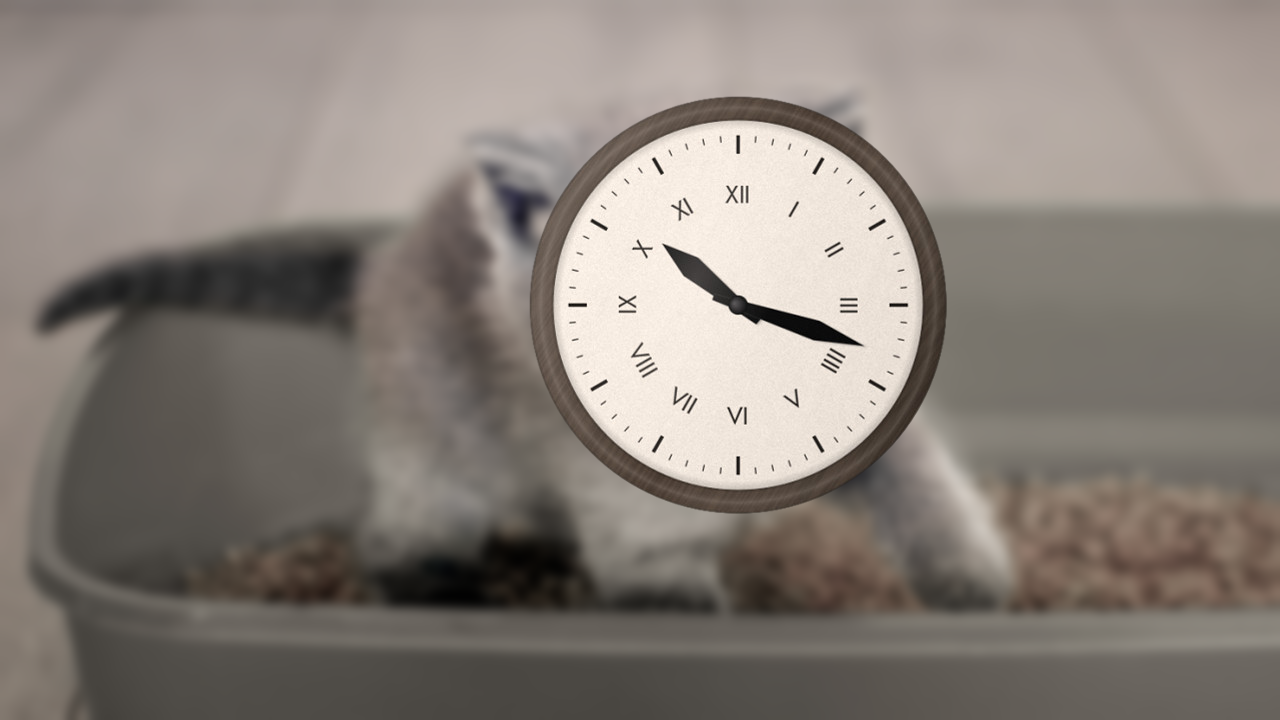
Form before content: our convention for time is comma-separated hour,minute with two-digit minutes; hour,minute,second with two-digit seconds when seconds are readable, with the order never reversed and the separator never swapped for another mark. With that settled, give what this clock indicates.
10,18
